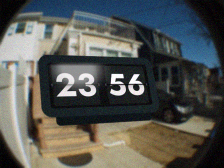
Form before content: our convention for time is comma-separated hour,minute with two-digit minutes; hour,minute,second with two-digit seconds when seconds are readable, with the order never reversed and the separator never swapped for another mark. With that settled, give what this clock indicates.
23,56
